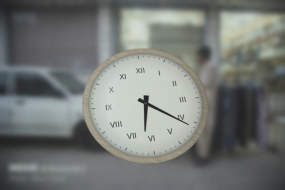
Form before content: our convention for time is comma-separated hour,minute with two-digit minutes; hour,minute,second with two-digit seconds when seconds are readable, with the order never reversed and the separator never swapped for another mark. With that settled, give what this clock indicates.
6,21
